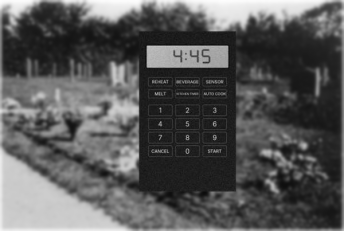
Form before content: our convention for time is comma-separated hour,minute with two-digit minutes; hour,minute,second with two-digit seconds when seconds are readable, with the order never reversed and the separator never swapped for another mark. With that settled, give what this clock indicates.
4,45
